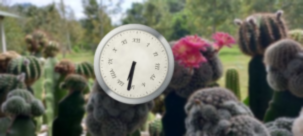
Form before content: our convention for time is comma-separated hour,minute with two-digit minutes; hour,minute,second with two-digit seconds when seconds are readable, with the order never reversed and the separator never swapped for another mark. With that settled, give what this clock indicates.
6,31
